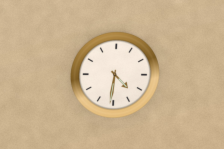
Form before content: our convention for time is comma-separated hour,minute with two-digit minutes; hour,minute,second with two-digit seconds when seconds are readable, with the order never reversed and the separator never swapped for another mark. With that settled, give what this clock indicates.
4,31
